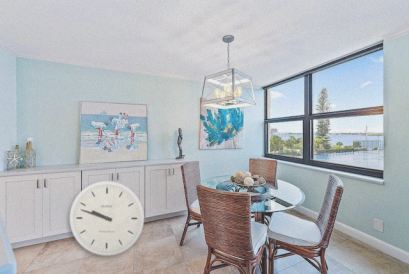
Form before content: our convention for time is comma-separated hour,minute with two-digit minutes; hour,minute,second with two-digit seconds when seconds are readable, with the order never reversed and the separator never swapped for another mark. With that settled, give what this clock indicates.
9,48
